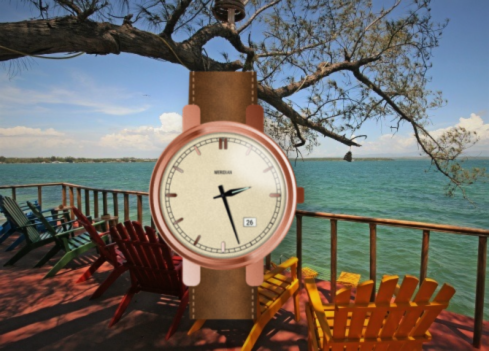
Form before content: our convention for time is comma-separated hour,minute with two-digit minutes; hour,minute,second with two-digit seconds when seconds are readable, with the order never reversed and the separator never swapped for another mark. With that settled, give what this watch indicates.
2,27
